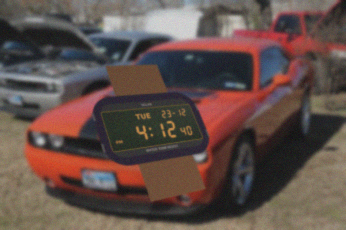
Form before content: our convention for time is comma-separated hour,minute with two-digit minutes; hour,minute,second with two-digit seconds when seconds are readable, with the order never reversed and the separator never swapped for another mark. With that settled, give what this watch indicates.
4,12,40
